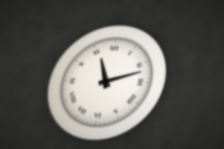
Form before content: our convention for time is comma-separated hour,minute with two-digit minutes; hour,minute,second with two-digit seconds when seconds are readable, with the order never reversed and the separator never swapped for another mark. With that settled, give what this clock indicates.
11,12
